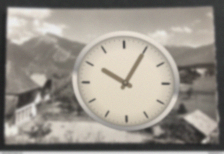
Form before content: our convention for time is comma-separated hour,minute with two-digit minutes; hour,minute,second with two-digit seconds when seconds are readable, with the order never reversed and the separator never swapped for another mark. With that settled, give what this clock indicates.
10,05
